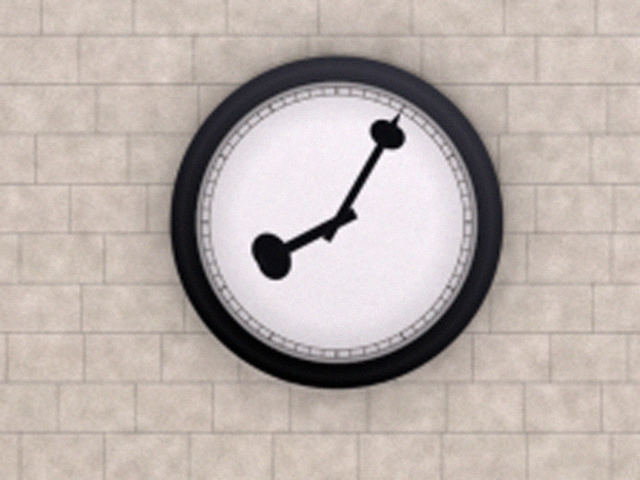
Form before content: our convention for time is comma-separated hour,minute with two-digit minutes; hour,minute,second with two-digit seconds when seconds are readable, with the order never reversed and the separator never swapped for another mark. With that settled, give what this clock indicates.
8,05
